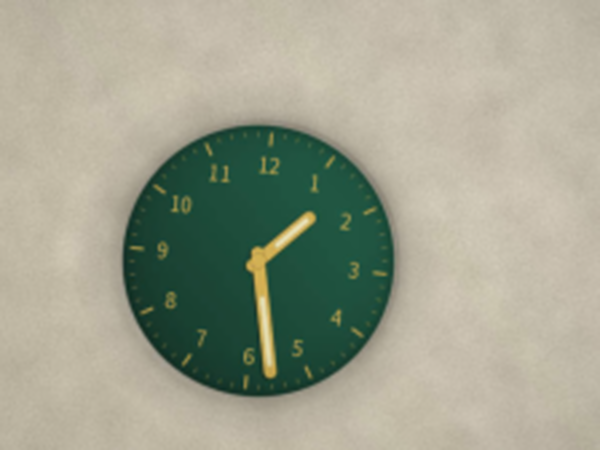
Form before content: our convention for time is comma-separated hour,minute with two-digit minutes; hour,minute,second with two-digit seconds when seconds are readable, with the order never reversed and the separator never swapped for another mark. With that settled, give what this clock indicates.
1,28
